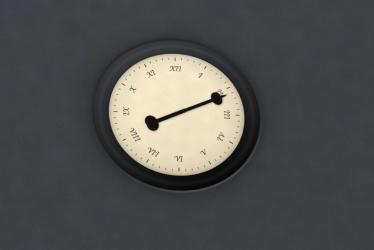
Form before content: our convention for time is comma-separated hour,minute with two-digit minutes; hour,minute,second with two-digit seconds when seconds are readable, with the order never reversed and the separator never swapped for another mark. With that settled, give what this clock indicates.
8,11
